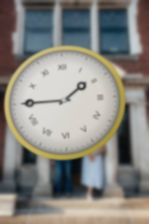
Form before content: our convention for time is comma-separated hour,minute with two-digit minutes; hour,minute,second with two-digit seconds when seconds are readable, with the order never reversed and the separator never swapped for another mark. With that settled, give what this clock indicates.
1,45
